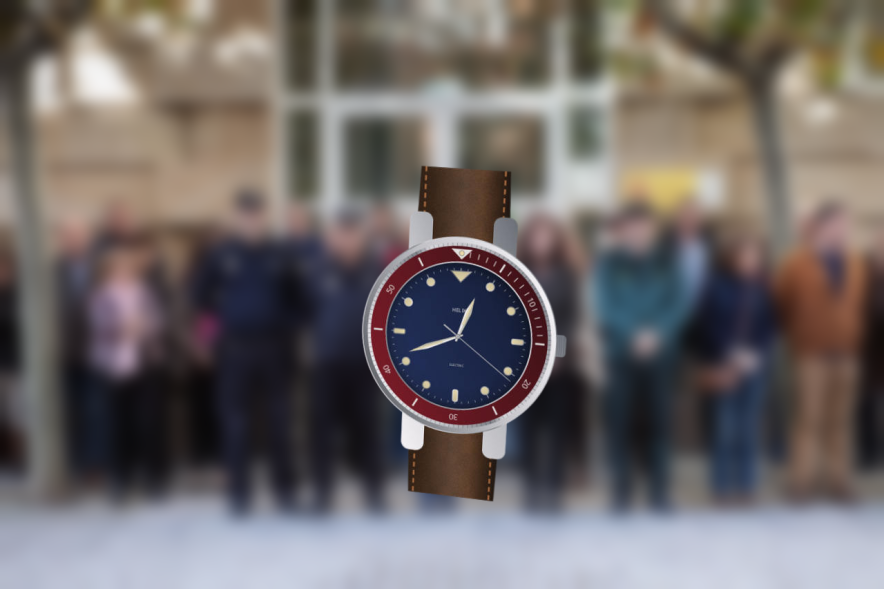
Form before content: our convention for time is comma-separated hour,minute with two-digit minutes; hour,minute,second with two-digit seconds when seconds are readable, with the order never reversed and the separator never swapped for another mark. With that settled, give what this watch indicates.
12,41,21
